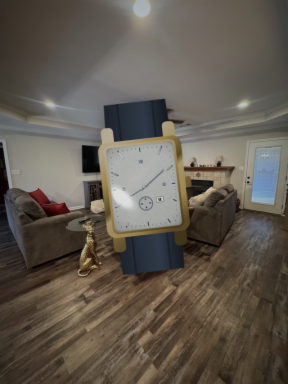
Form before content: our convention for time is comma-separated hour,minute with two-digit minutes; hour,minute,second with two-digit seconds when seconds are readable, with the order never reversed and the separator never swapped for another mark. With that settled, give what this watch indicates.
8,09
